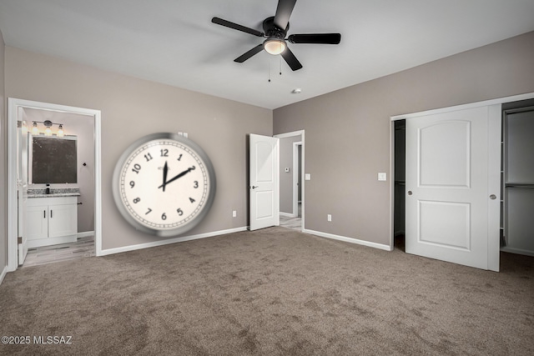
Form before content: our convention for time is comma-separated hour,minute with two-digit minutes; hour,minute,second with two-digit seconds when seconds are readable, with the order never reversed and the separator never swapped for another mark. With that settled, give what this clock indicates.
12,10
